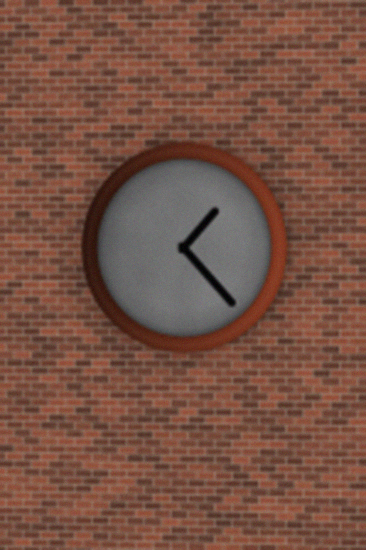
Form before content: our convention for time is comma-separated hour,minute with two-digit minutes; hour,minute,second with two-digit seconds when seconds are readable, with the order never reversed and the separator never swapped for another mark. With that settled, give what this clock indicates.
1,23
